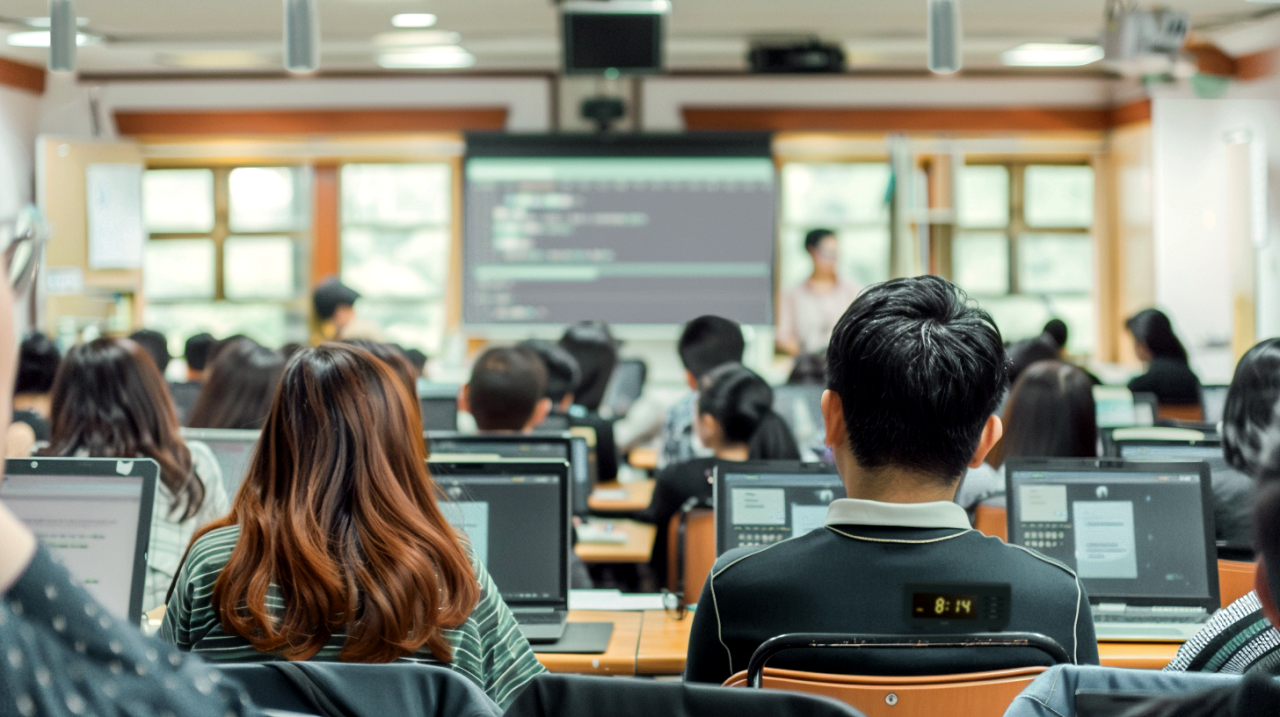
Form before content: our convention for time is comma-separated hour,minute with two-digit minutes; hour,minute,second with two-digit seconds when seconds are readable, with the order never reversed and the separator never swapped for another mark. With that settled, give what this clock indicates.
8,14
